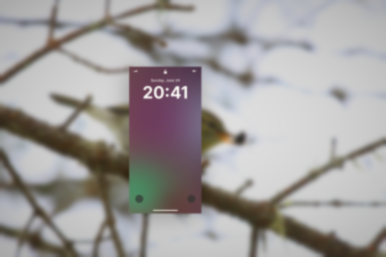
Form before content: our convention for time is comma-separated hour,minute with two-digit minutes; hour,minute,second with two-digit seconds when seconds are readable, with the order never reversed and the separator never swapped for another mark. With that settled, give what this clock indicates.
20,41
